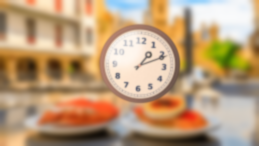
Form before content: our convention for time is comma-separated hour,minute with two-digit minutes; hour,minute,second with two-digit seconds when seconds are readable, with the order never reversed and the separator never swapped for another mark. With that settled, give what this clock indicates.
1,11
